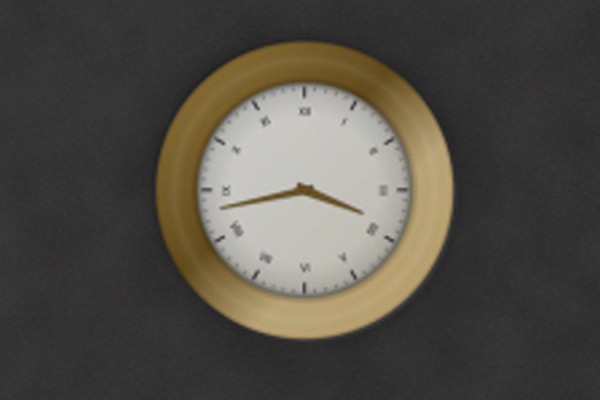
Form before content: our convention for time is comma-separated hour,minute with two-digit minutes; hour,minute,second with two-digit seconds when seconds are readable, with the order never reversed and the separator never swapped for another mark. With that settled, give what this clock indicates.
3,43
